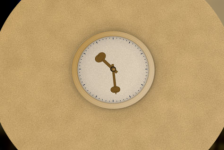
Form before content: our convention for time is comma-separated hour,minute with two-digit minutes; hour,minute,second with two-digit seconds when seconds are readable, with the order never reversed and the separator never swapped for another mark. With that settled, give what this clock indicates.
10,29
